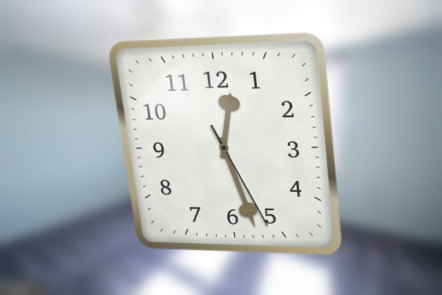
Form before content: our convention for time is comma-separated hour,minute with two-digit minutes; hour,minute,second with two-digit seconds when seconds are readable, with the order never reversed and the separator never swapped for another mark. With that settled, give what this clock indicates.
12,27,26
